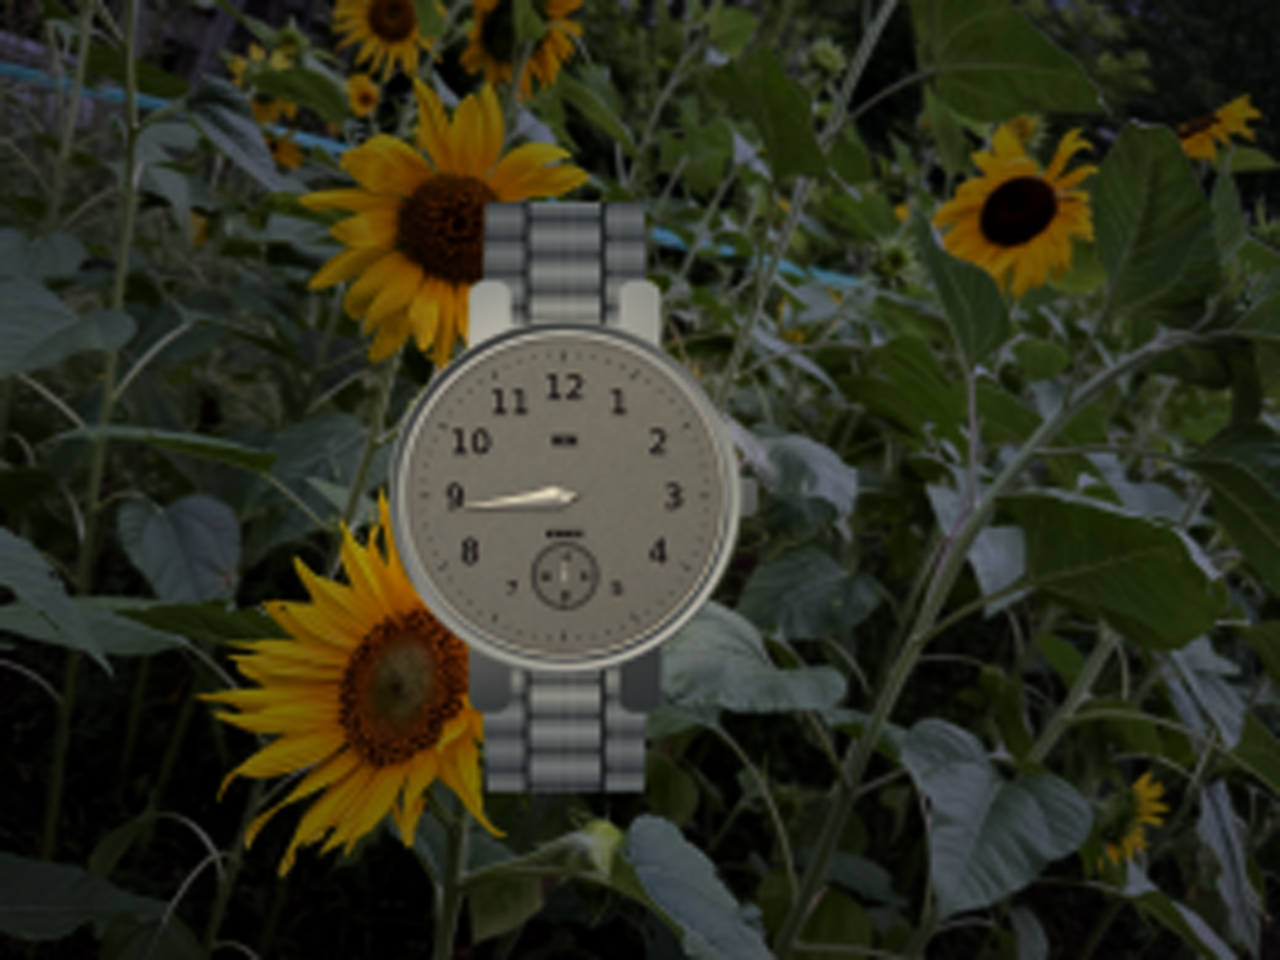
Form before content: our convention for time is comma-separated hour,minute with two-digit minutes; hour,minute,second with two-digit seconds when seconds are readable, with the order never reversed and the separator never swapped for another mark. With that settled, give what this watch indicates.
8,44
